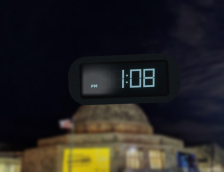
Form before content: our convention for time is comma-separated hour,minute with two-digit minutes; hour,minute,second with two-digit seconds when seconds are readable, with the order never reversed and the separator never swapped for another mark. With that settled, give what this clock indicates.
1,08
